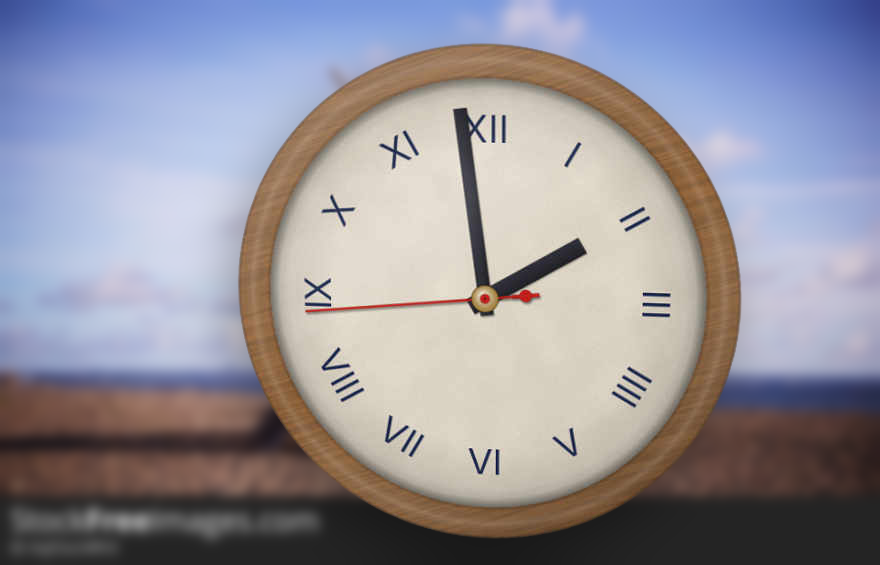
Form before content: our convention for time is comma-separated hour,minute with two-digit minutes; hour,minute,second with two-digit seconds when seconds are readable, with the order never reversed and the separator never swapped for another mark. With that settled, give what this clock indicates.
1,58,44
